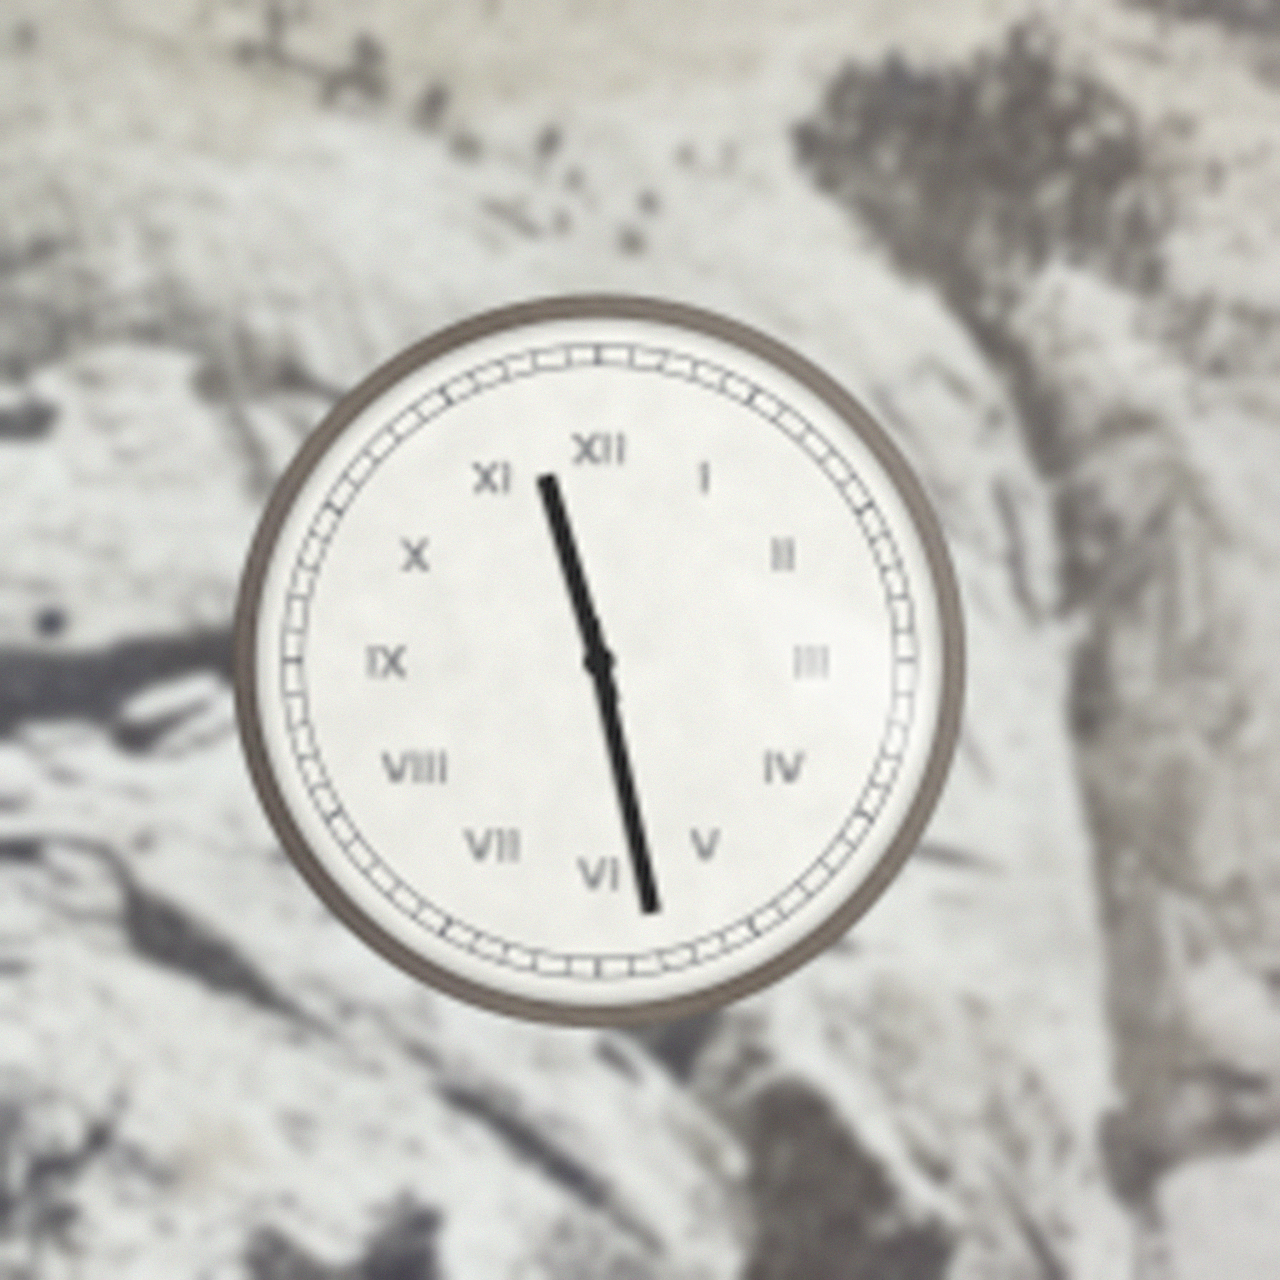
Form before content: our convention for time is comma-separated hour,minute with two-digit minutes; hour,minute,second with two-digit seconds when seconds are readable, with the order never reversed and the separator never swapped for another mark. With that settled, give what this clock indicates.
11,28
